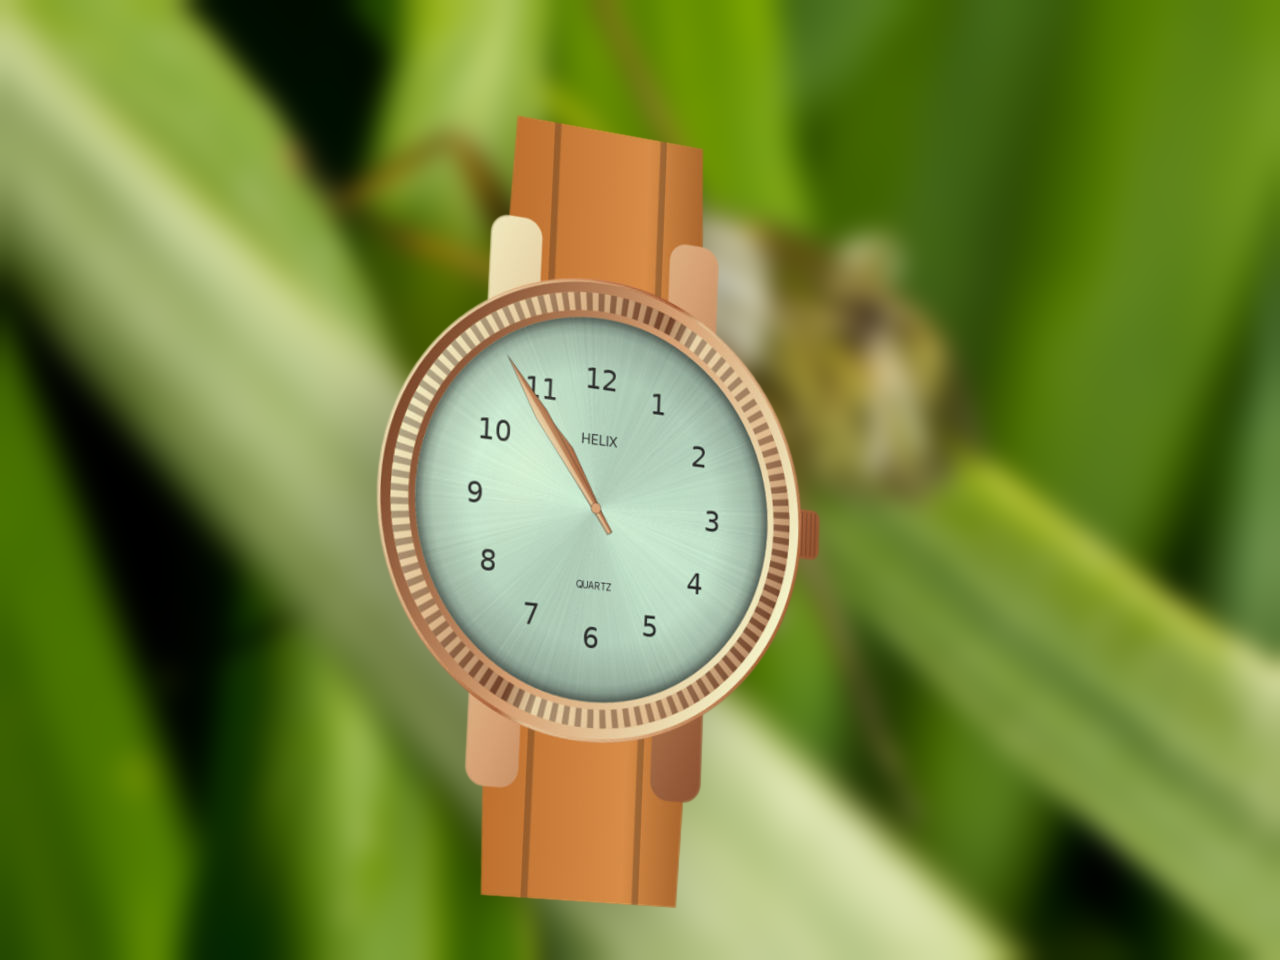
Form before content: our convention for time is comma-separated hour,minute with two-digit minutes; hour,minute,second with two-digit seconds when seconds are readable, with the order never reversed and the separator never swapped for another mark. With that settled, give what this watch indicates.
10,54
